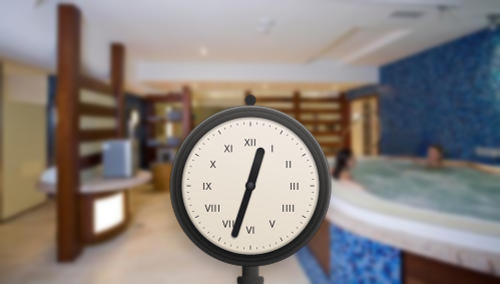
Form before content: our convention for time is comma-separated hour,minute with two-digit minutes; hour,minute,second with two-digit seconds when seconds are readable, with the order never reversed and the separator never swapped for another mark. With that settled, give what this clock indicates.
12,33
